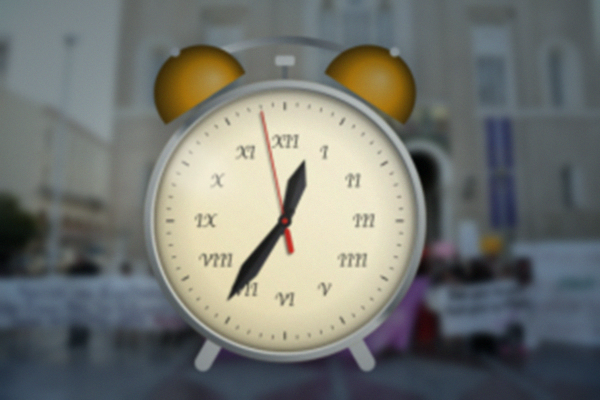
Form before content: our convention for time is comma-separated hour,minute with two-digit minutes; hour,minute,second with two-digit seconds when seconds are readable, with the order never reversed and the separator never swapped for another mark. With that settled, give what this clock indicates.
12,35,58
